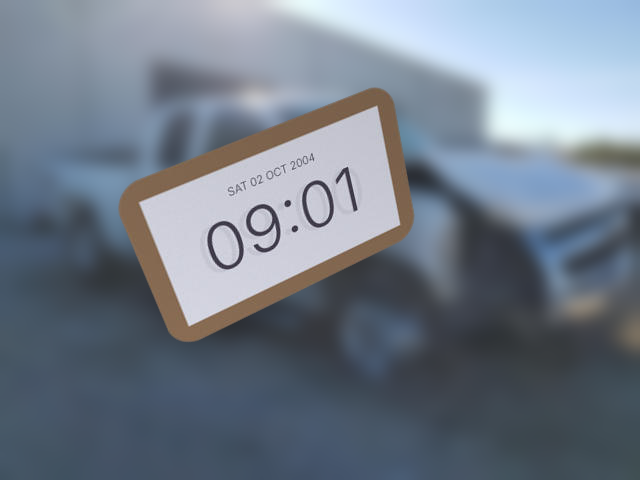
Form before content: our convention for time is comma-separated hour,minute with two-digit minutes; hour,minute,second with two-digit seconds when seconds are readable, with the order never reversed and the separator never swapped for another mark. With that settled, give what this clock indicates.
9,01
